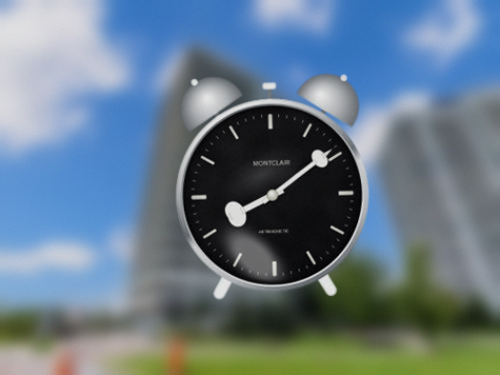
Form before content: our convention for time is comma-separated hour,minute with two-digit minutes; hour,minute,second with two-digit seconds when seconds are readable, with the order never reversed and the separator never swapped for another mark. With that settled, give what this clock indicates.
8,09
